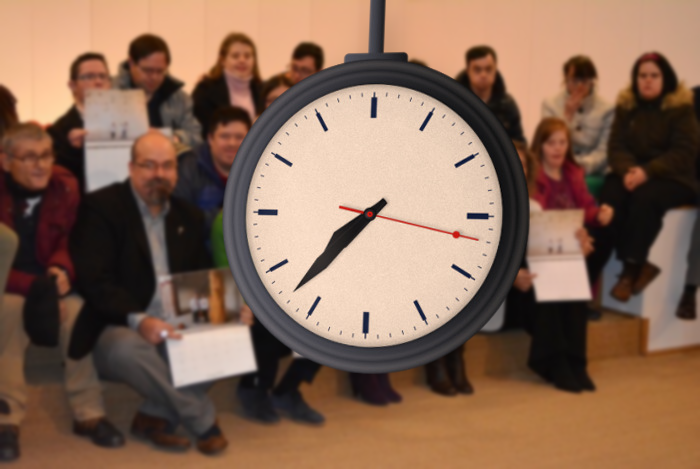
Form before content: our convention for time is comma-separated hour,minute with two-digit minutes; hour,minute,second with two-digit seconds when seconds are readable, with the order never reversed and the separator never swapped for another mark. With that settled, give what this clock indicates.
7,37,17
